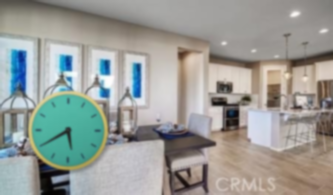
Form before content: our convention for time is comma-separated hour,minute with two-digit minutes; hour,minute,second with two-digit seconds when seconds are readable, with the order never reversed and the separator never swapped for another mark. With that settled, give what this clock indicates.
5,40
